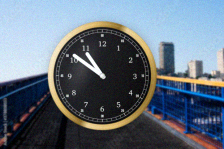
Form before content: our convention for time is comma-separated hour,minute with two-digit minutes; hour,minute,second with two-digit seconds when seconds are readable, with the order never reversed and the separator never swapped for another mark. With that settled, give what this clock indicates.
10,51
